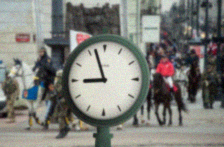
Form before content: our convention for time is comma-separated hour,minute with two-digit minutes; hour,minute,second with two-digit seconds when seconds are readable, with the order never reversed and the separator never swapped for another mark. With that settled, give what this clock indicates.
8,57
